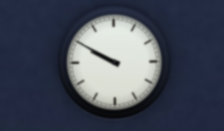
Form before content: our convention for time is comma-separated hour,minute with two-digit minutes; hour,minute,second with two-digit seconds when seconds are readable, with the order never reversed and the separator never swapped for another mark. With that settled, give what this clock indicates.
9,50
